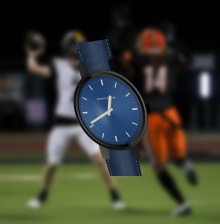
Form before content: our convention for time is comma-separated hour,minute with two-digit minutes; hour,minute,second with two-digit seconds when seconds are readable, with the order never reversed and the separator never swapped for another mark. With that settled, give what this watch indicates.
12,41
